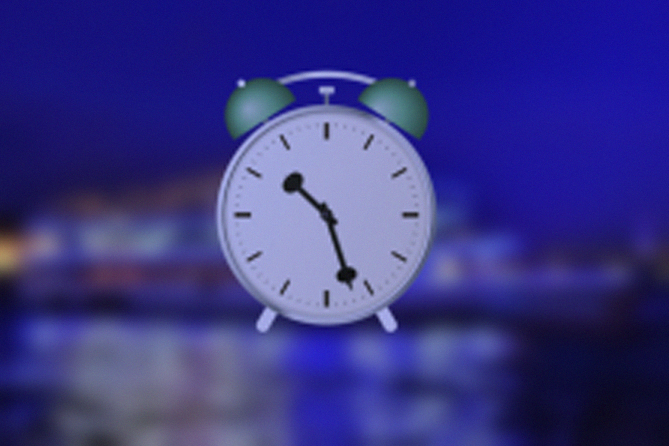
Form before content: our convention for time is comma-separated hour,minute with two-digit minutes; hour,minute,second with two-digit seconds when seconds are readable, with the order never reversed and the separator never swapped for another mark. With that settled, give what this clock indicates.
10,27
